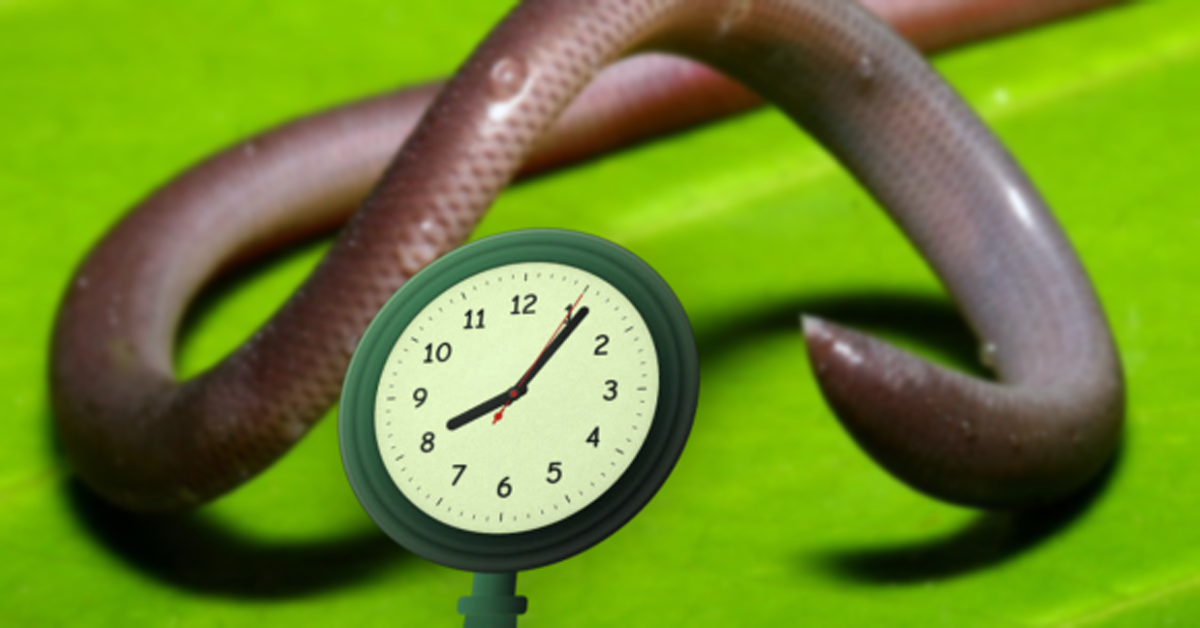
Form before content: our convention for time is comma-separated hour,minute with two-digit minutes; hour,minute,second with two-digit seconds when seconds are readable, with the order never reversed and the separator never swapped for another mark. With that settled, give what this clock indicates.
8,06,05
